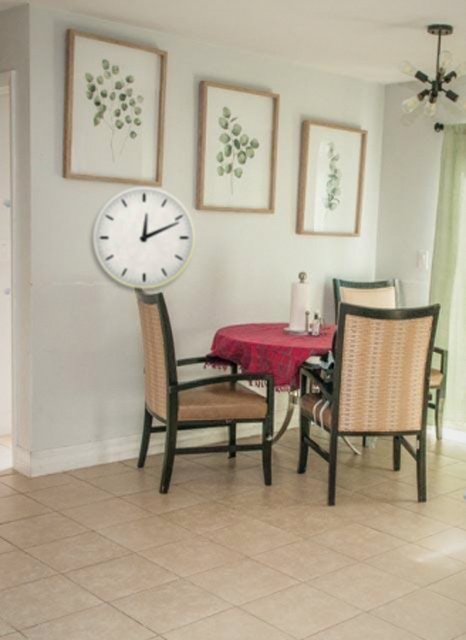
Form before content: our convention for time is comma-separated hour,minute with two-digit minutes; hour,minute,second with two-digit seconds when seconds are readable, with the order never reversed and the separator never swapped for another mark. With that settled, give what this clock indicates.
12,11
